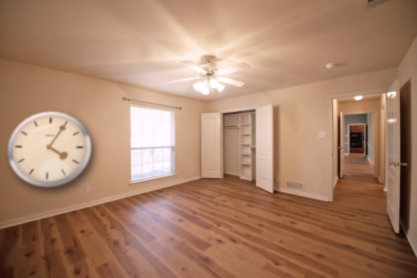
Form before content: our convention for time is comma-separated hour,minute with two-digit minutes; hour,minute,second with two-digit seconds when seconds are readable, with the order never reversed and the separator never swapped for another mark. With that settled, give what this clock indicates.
4,05
